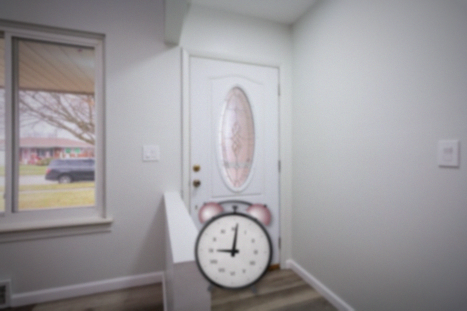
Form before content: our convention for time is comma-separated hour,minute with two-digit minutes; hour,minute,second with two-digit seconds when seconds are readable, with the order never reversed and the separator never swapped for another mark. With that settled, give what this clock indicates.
9,01
